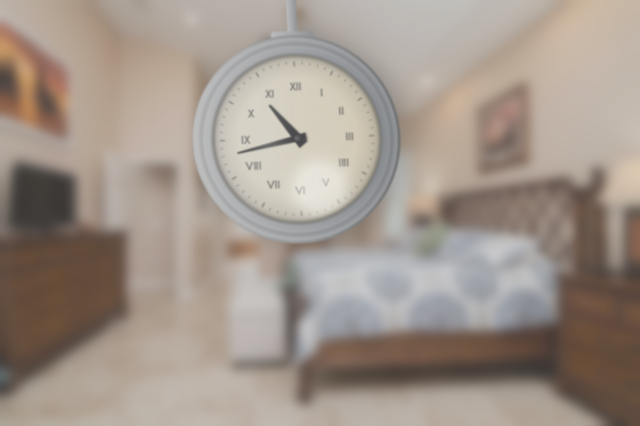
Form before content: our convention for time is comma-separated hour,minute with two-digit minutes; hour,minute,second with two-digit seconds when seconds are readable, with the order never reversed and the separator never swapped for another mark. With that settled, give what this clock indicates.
10,43
